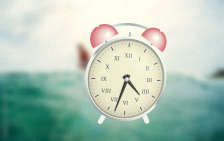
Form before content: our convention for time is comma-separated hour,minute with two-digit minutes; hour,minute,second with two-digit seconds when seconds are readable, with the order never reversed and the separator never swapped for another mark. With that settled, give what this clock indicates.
4,33
